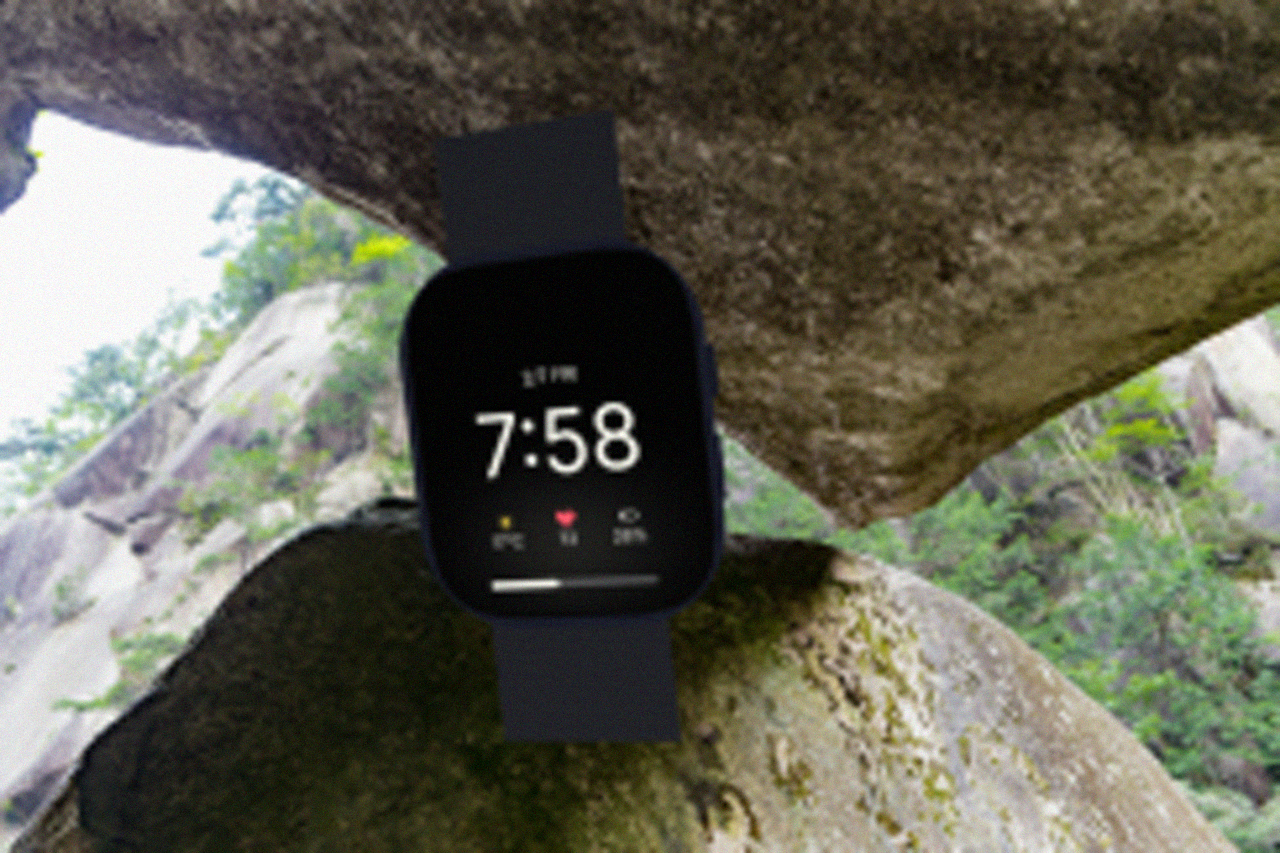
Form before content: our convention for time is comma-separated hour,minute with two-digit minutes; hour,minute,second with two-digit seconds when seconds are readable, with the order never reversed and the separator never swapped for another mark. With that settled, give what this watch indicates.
7,58
